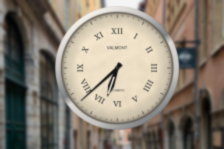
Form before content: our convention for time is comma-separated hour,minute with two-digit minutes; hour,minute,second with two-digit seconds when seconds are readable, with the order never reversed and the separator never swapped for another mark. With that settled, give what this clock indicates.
6,38
